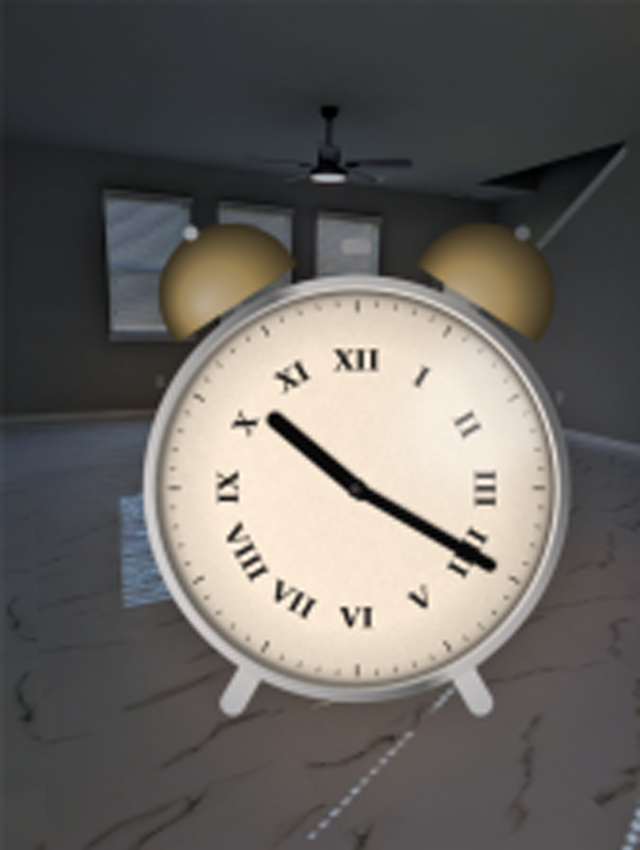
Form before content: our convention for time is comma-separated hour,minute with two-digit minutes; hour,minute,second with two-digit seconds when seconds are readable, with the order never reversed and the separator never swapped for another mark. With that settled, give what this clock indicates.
10,20
